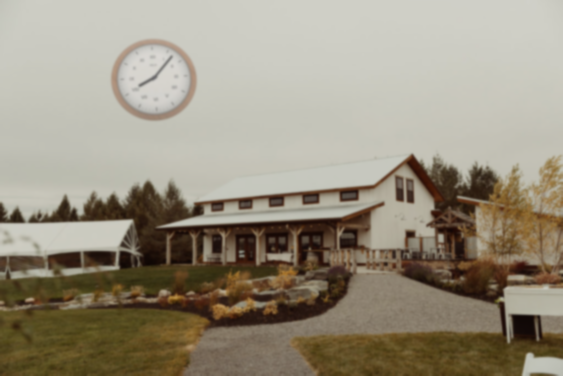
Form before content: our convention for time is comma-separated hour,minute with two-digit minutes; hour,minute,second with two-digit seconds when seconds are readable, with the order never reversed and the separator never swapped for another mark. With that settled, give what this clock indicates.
8,07
